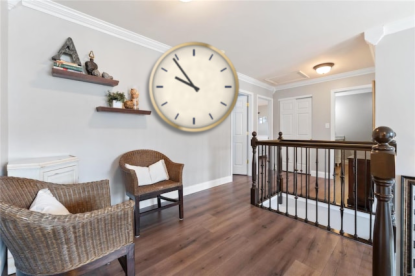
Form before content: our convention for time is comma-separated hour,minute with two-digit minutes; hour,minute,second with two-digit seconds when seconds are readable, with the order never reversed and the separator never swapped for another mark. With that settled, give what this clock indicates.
9,54
